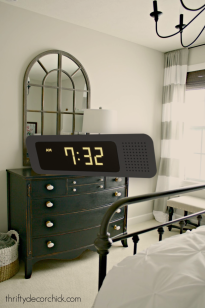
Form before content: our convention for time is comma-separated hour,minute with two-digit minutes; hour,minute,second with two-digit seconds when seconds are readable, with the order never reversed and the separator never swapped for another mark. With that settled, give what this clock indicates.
7,32
